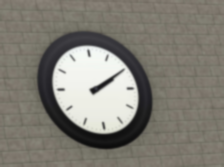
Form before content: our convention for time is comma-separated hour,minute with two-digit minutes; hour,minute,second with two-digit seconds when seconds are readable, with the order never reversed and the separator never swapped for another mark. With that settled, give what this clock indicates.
2,10
